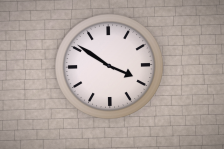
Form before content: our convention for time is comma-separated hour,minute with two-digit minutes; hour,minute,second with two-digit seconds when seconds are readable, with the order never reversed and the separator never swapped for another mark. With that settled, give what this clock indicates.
3,51
